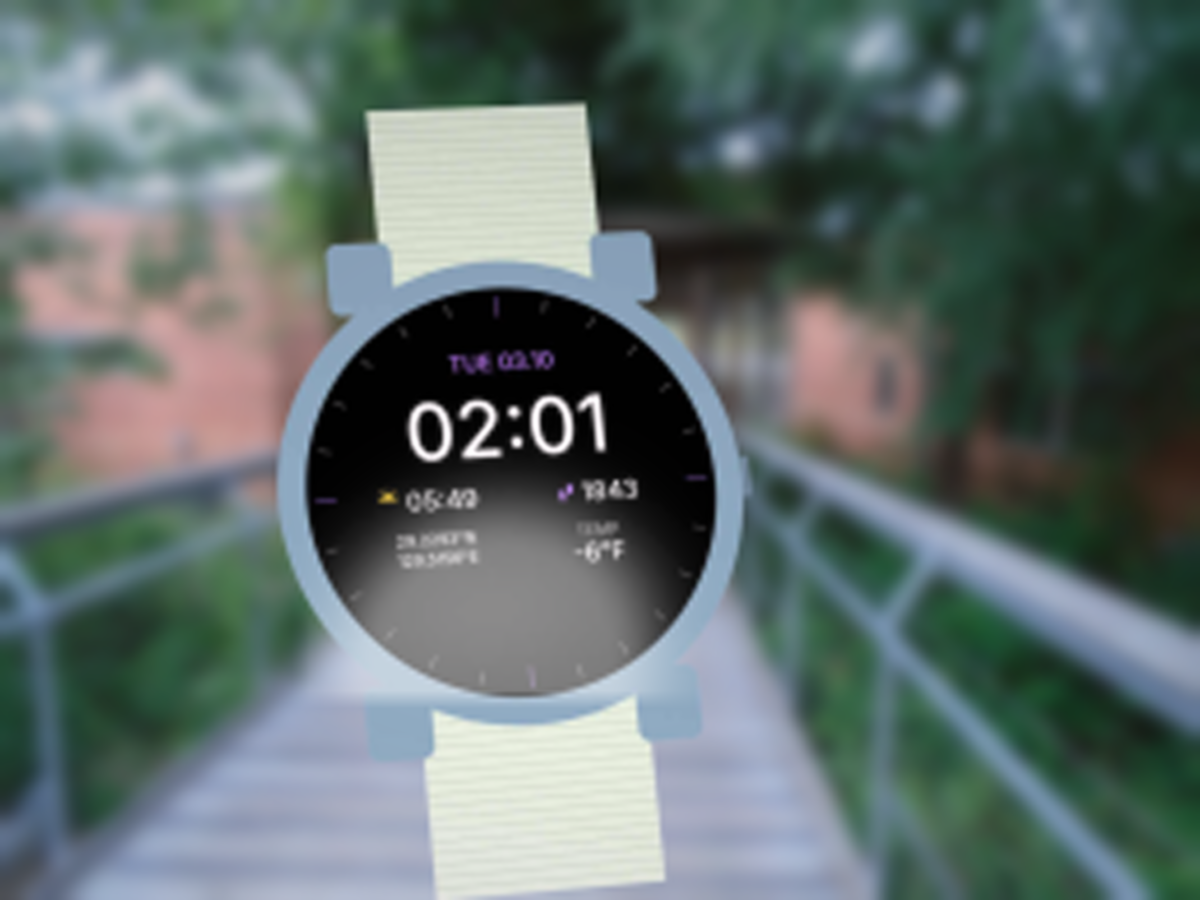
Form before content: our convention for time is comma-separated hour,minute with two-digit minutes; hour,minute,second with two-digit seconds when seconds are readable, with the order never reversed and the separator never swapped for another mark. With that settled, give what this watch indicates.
2,01
